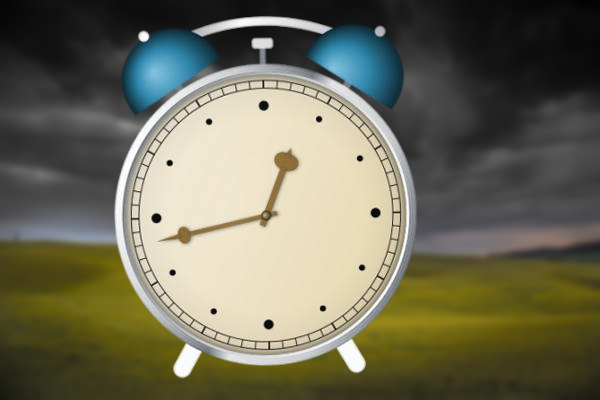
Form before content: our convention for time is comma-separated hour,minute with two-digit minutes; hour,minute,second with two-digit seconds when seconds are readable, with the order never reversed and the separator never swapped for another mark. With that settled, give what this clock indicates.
12,43
